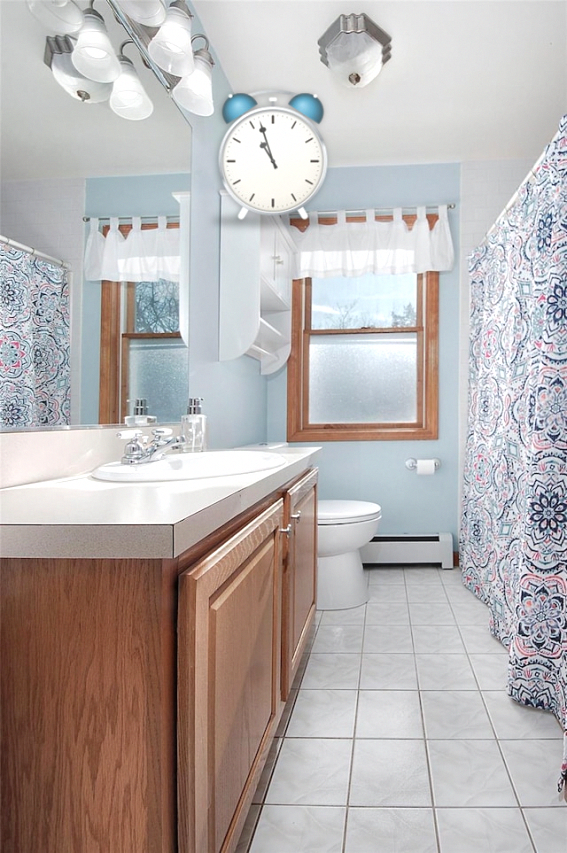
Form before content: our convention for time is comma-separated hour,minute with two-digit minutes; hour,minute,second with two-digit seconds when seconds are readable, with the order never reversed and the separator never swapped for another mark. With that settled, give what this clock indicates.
10,57
